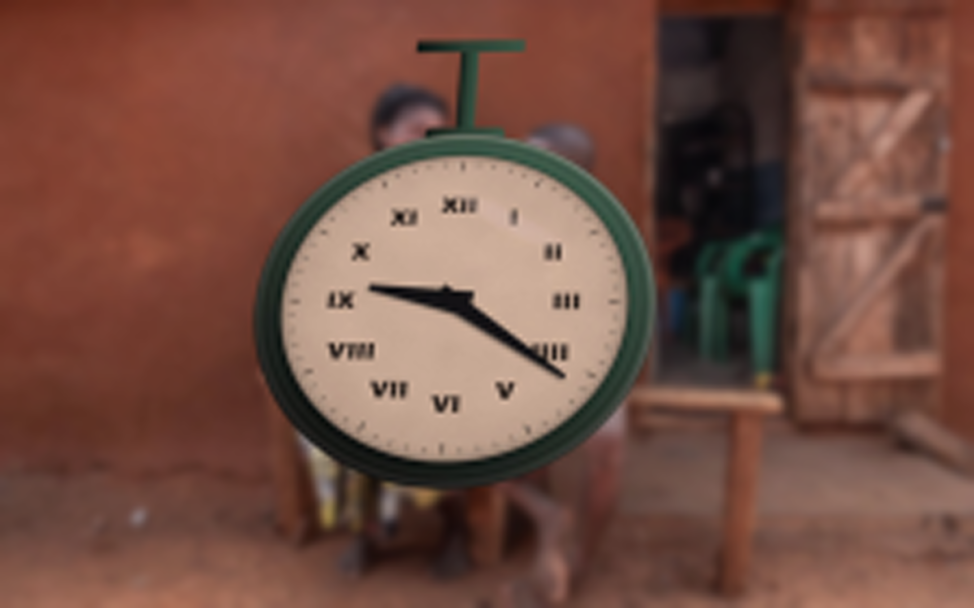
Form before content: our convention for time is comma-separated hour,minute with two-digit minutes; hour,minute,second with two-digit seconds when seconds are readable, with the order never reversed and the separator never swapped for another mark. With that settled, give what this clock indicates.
9,21
